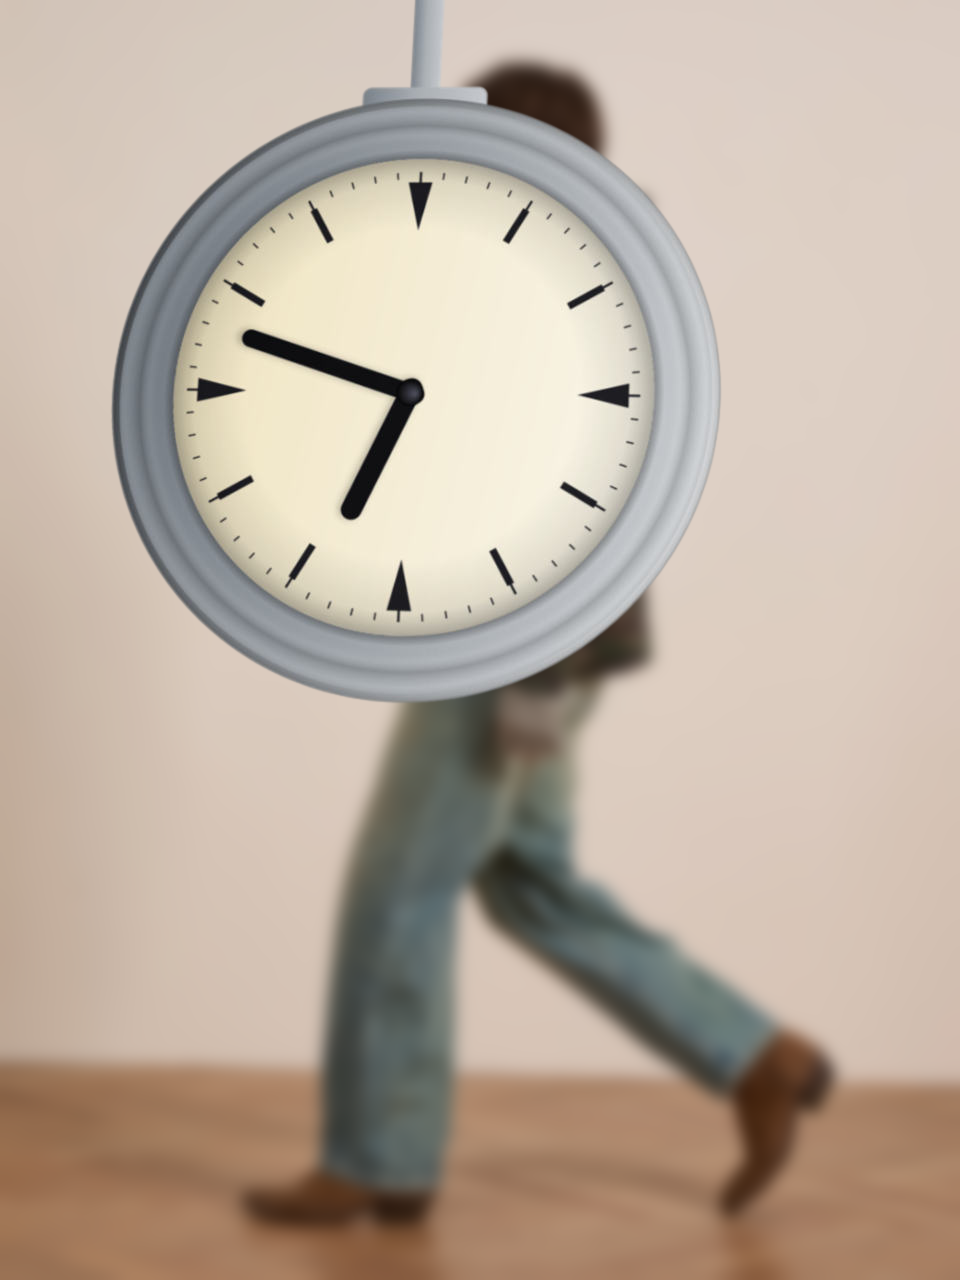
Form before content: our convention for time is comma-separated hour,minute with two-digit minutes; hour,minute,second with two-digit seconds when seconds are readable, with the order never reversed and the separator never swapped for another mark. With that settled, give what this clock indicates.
6,48
